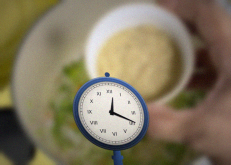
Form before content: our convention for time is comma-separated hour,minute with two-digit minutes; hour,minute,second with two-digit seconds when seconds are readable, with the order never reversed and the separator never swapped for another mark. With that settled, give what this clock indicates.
12,19
